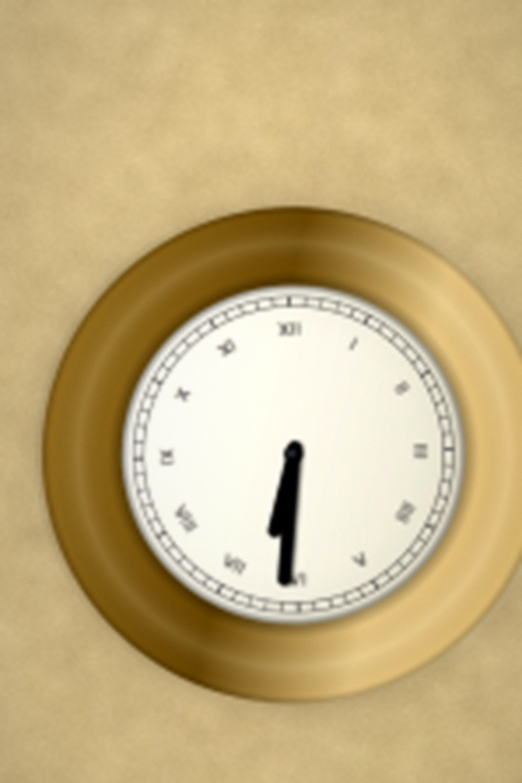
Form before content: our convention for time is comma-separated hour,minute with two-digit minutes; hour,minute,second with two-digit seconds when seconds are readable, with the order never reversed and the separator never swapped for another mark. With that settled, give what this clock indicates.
6,31
